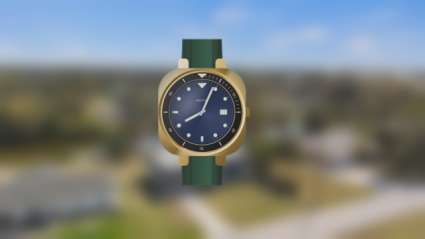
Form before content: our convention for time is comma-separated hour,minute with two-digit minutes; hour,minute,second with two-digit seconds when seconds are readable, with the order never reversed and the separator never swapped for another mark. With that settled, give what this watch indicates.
8,04
